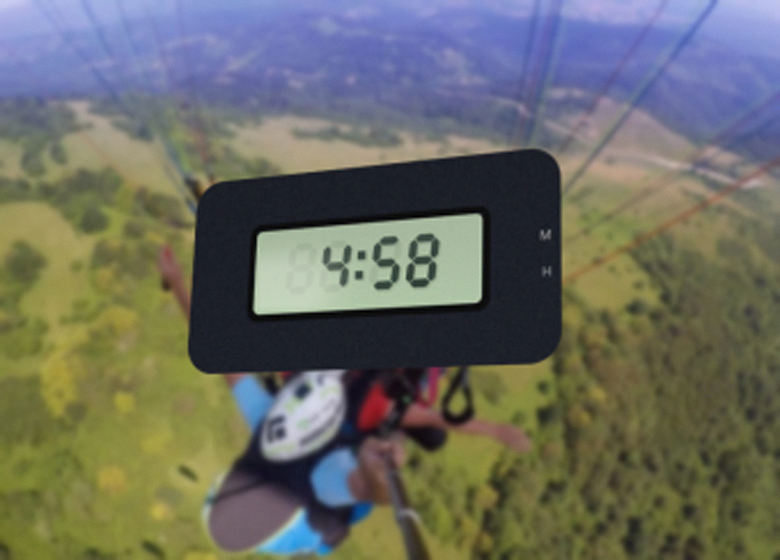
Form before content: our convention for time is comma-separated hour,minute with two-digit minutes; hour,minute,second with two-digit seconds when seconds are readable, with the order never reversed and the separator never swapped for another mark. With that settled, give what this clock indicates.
4,58
